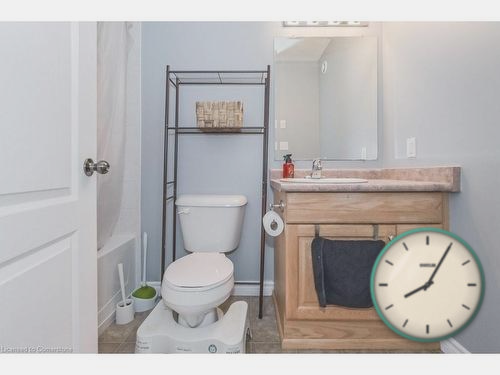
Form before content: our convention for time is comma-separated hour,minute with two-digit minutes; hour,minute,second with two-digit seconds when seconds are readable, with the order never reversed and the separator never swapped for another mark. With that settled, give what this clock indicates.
8,05
